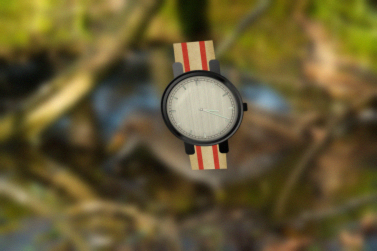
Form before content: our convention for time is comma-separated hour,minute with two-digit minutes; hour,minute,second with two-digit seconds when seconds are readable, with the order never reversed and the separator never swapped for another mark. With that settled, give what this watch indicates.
3,19
